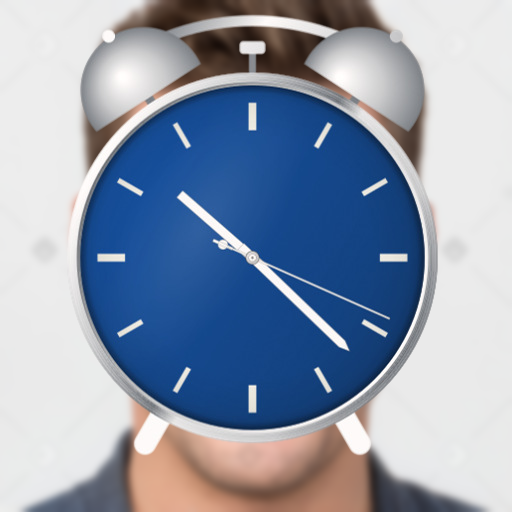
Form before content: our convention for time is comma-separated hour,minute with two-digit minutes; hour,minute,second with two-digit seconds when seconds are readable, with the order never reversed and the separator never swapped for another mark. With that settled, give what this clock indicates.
10,22,19
